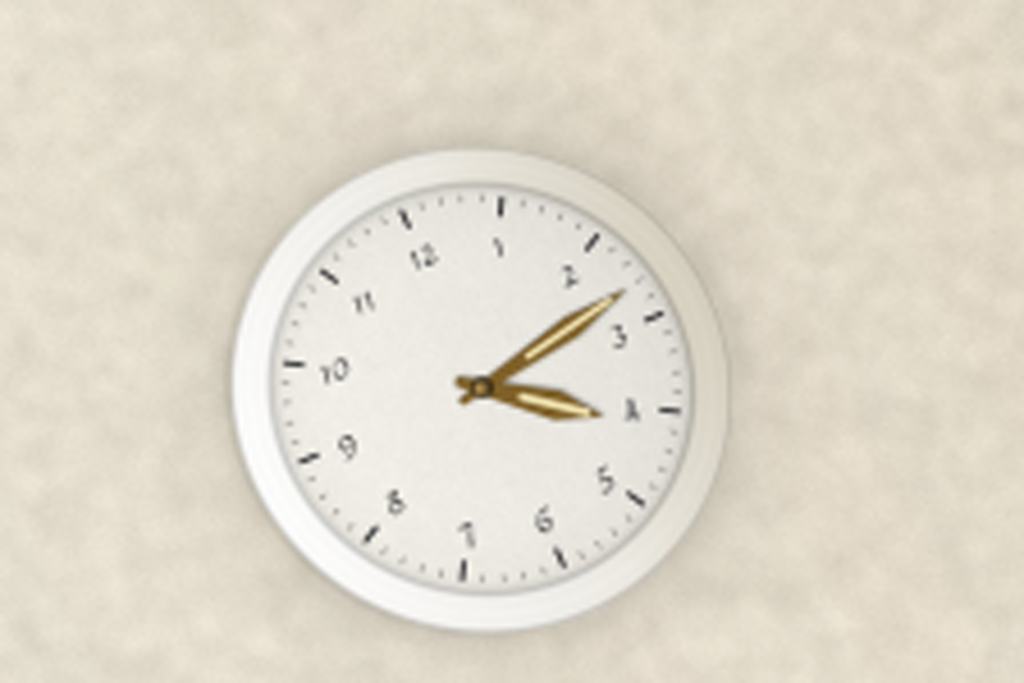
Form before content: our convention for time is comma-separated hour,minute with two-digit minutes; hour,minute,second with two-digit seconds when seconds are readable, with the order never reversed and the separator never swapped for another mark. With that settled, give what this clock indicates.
4,13
